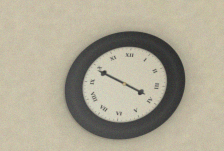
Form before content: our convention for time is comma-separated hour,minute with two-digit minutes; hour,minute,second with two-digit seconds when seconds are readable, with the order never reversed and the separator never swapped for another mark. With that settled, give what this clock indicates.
3,49
